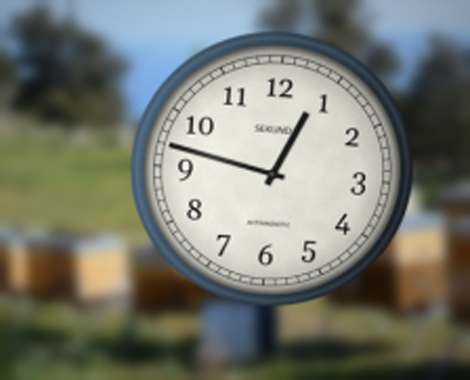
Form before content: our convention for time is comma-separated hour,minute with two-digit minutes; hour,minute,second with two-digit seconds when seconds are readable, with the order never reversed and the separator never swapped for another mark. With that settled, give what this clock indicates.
12,47
